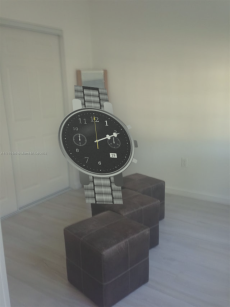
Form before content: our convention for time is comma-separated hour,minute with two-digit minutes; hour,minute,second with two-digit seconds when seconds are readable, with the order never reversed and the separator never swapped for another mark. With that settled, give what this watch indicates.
2,11
